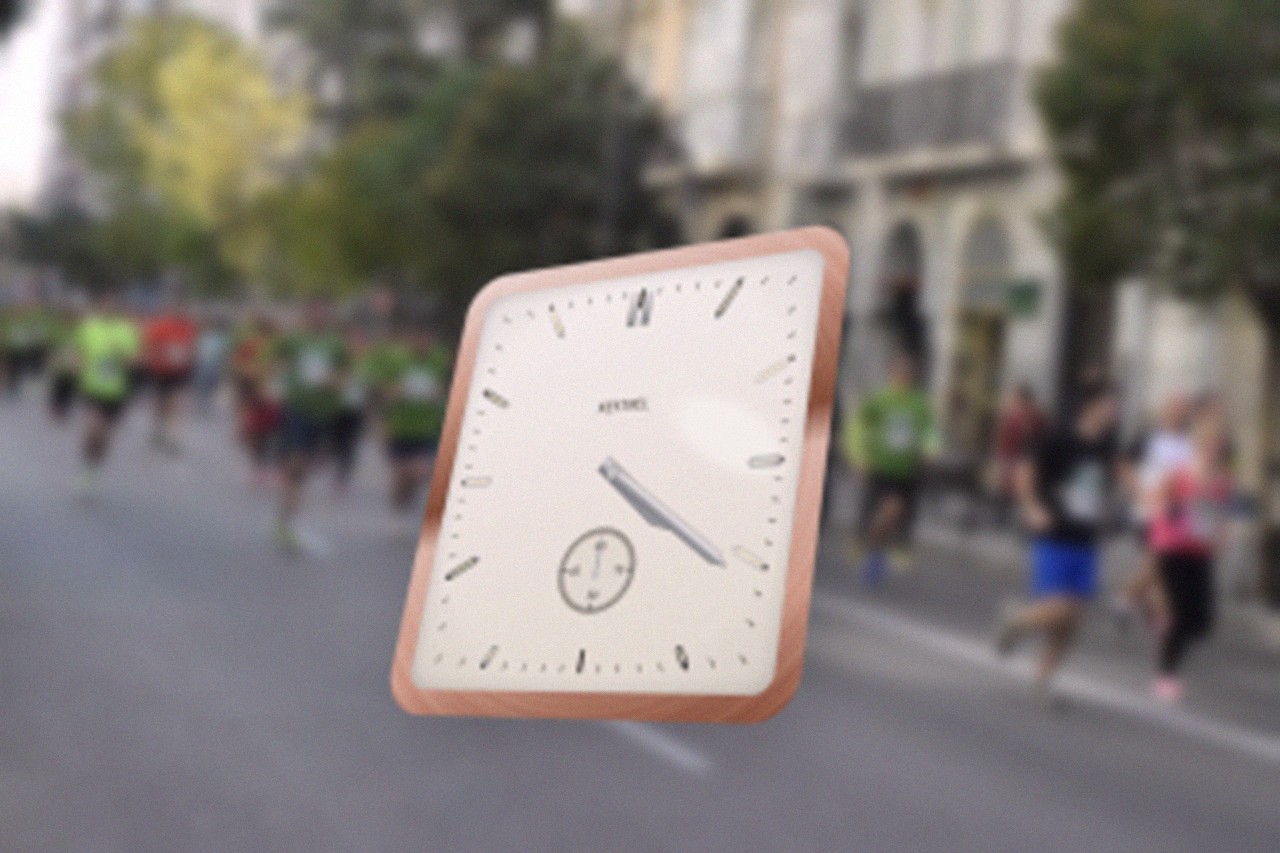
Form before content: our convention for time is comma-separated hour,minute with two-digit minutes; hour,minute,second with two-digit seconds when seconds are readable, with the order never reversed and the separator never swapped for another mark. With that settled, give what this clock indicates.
4,21
